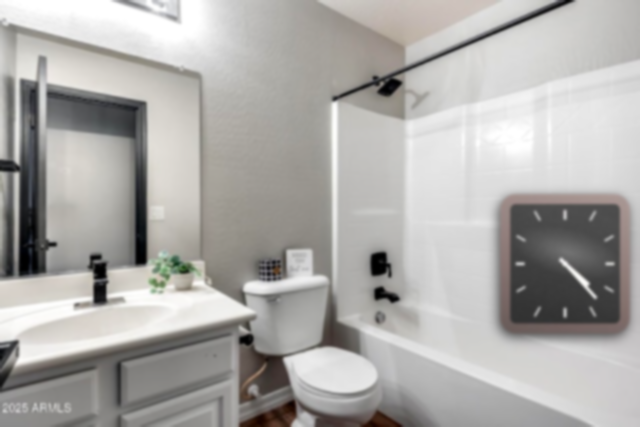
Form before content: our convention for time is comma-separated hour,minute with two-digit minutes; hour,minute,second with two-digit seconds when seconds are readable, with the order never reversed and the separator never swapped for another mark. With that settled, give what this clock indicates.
4,23
